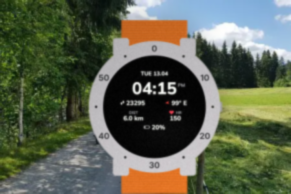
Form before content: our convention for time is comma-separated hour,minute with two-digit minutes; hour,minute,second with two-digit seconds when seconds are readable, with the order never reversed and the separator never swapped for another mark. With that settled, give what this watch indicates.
4,15
